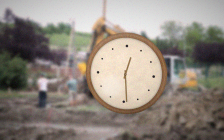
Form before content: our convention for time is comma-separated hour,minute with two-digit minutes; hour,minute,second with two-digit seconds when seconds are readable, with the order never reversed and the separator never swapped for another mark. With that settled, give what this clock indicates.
12,29
